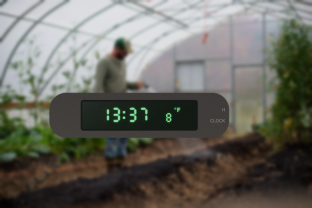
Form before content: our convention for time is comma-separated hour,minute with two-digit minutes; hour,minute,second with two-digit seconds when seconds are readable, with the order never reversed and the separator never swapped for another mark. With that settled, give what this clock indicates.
13,37
